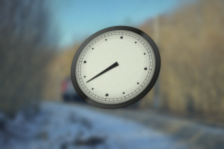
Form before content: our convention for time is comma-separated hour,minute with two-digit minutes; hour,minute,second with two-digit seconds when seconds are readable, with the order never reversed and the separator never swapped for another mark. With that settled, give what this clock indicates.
7,38
